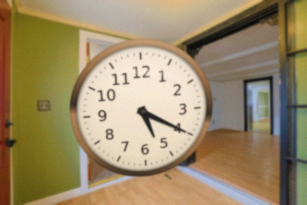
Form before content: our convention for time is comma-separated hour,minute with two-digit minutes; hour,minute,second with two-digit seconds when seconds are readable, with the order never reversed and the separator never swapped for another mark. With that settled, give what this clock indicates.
5,20
